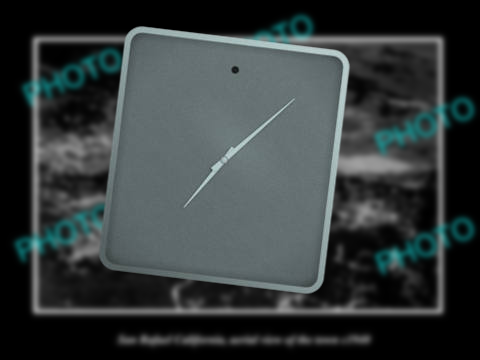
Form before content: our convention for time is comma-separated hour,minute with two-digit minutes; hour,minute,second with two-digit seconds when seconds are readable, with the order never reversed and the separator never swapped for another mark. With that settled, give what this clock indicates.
7,07
